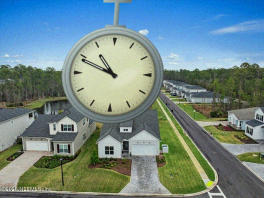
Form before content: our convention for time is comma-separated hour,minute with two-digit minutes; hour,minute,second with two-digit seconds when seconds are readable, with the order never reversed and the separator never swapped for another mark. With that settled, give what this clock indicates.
10,49
